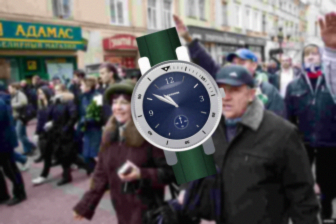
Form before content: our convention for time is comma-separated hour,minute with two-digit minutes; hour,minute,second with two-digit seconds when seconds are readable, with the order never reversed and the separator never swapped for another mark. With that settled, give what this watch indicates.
10,52
